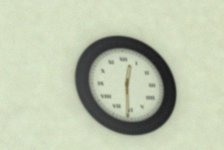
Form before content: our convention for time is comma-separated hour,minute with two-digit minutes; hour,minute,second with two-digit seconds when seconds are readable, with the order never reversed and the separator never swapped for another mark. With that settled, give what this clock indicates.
12,31
